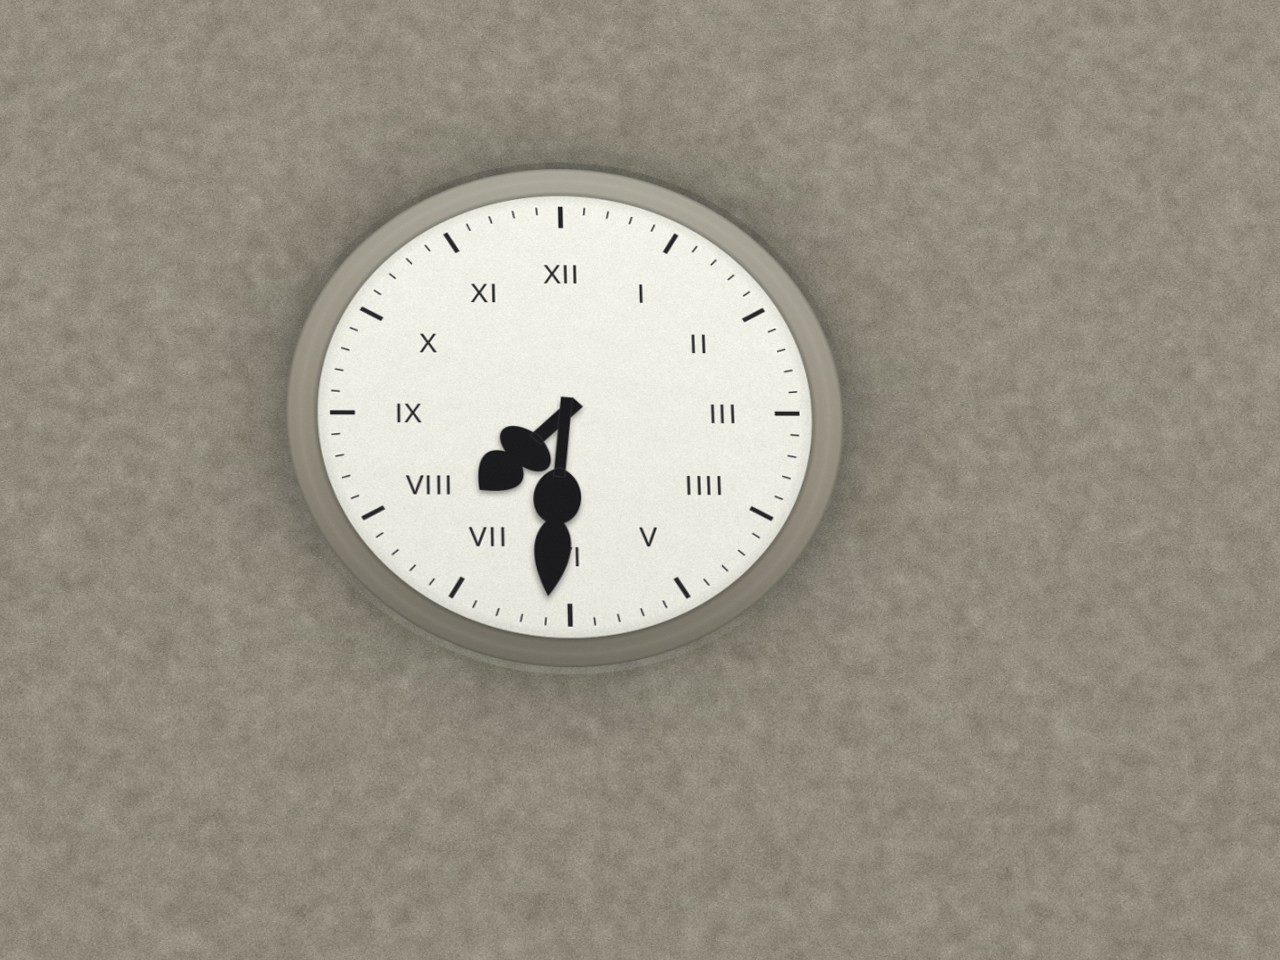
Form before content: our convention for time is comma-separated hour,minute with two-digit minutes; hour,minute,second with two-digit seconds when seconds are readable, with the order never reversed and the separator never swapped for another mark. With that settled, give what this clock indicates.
7,31
